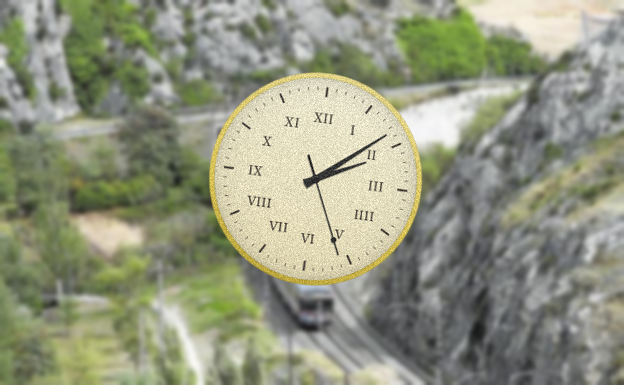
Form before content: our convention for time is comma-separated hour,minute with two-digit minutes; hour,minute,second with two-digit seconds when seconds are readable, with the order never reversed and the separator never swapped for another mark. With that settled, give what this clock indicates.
2,08,26
